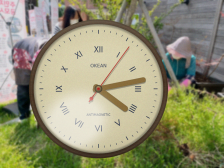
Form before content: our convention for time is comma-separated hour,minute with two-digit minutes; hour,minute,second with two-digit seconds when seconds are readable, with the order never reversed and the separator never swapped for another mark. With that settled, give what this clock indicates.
4,13,06
